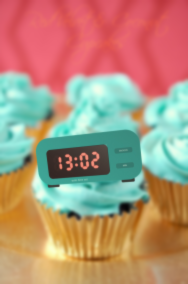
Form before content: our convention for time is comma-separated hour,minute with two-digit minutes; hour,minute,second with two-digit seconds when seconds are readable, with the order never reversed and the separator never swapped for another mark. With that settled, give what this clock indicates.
13,02
